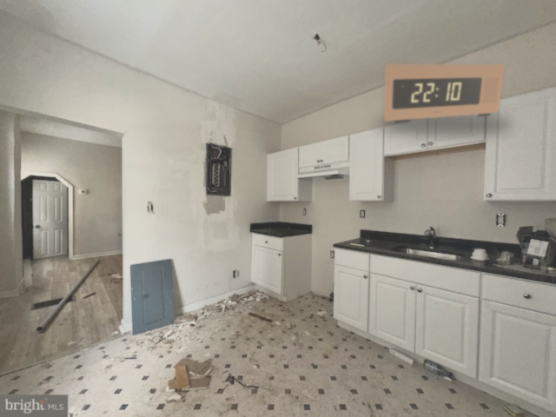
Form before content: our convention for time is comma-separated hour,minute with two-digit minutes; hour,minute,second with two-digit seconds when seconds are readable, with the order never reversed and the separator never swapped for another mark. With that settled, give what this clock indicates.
22,10
